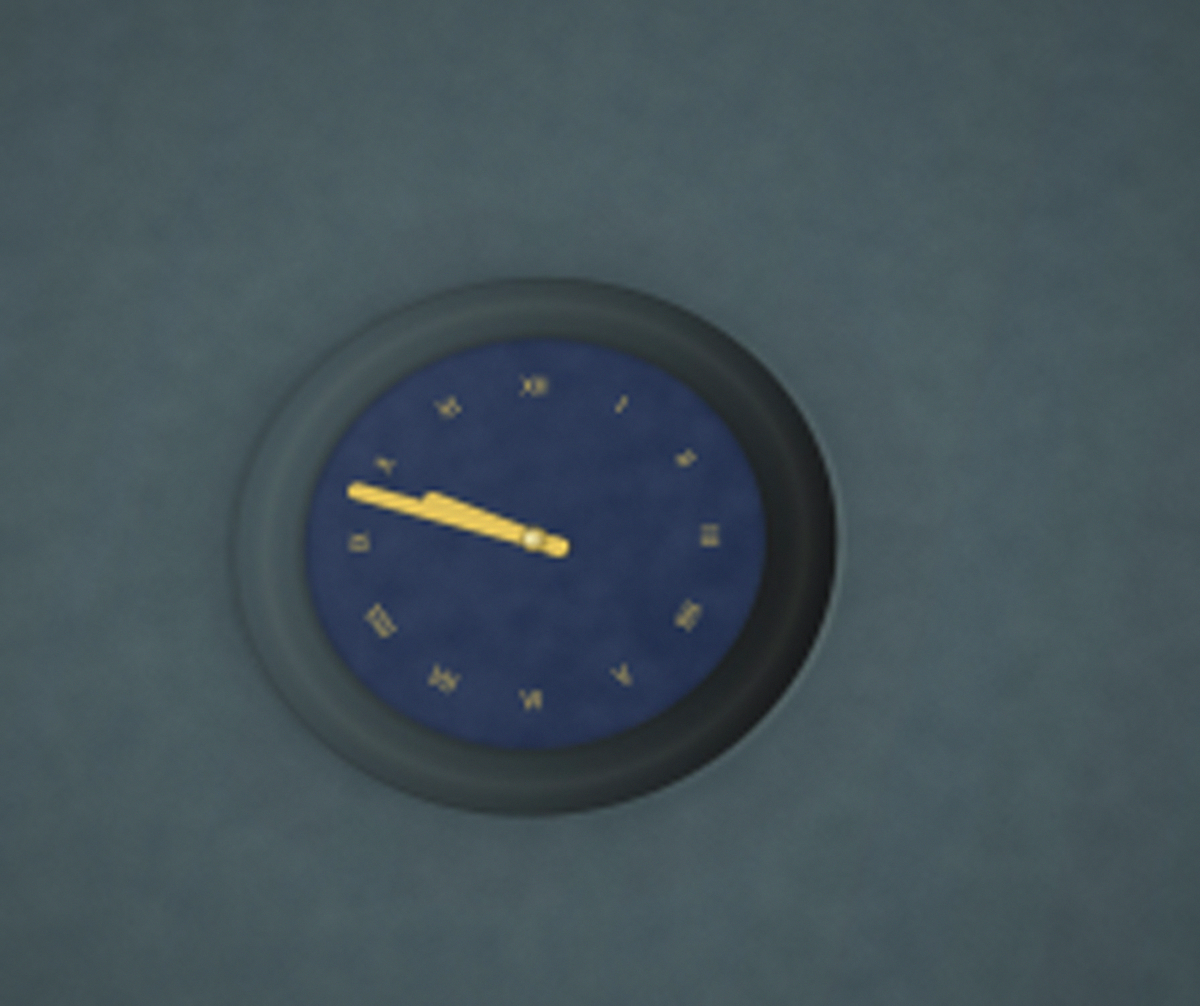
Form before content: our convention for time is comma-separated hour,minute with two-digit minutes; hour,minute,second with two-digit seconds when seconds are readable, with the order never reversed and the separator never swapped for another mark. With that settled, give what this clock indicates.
9,48
